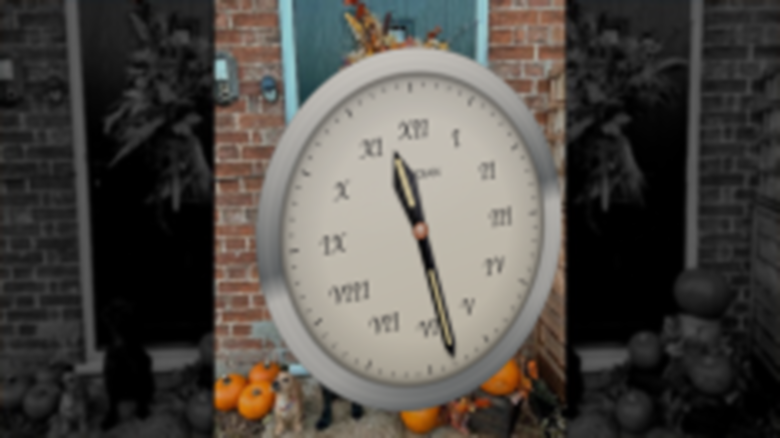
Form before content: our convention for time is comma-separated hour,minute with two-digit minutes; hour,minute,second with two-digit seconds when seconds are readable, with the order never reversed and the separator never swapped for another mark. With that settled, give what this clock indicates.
11,28
